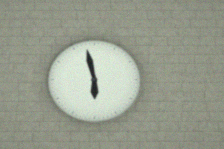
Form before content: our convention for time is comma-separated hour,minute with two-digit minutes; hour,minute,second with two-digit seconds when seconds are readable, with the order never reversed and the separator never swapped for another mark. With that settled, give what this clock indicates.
5,58
